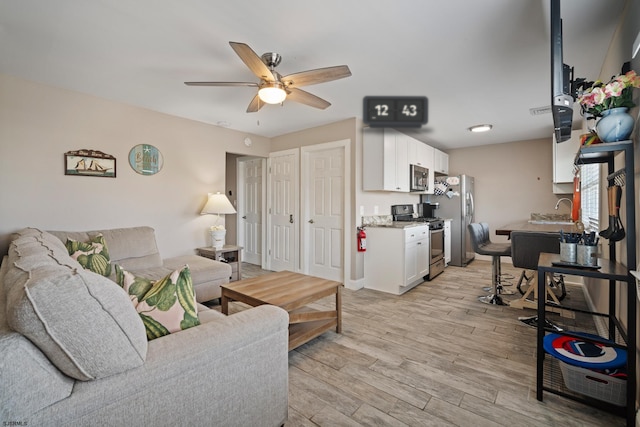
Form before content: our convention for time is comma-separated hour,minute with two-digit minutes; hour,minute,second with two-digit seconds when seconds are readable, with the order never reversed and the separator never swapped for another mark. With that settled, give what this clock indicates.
12,43
